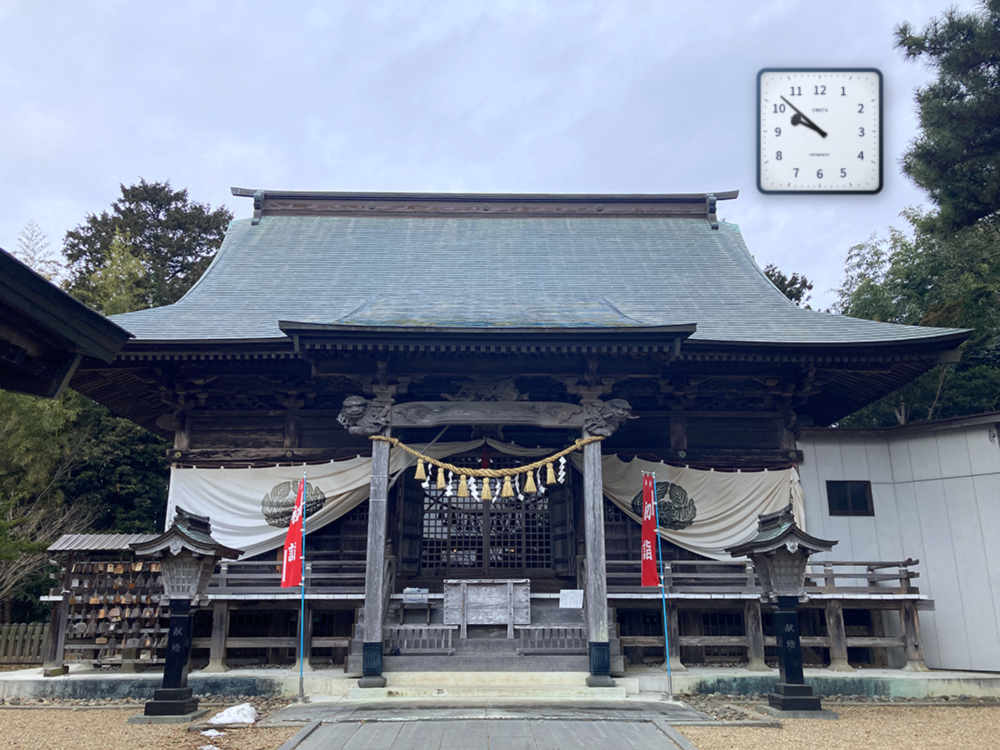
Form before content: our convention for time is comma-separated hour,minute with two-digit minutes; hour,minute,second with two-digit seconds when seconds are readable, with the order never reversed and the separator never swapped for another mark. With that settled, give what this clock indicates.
9,52
